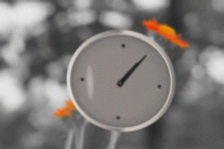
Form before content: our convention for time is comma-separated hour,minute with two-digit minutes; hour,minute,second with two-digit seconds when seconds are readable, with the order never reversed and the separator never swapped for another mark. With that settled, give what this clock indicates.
1,06
